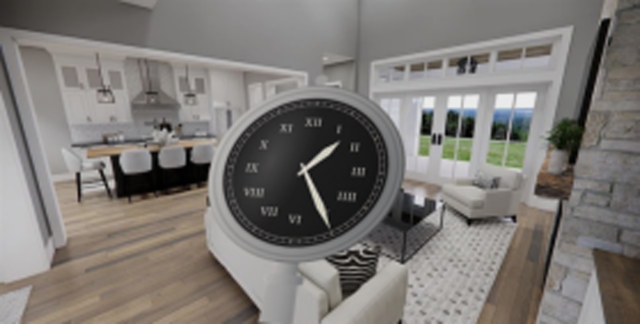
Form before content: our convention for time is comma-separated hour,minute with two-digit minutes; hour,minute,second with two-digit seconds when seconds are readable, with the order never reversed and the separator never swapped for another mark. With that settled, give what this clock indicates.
1,25
